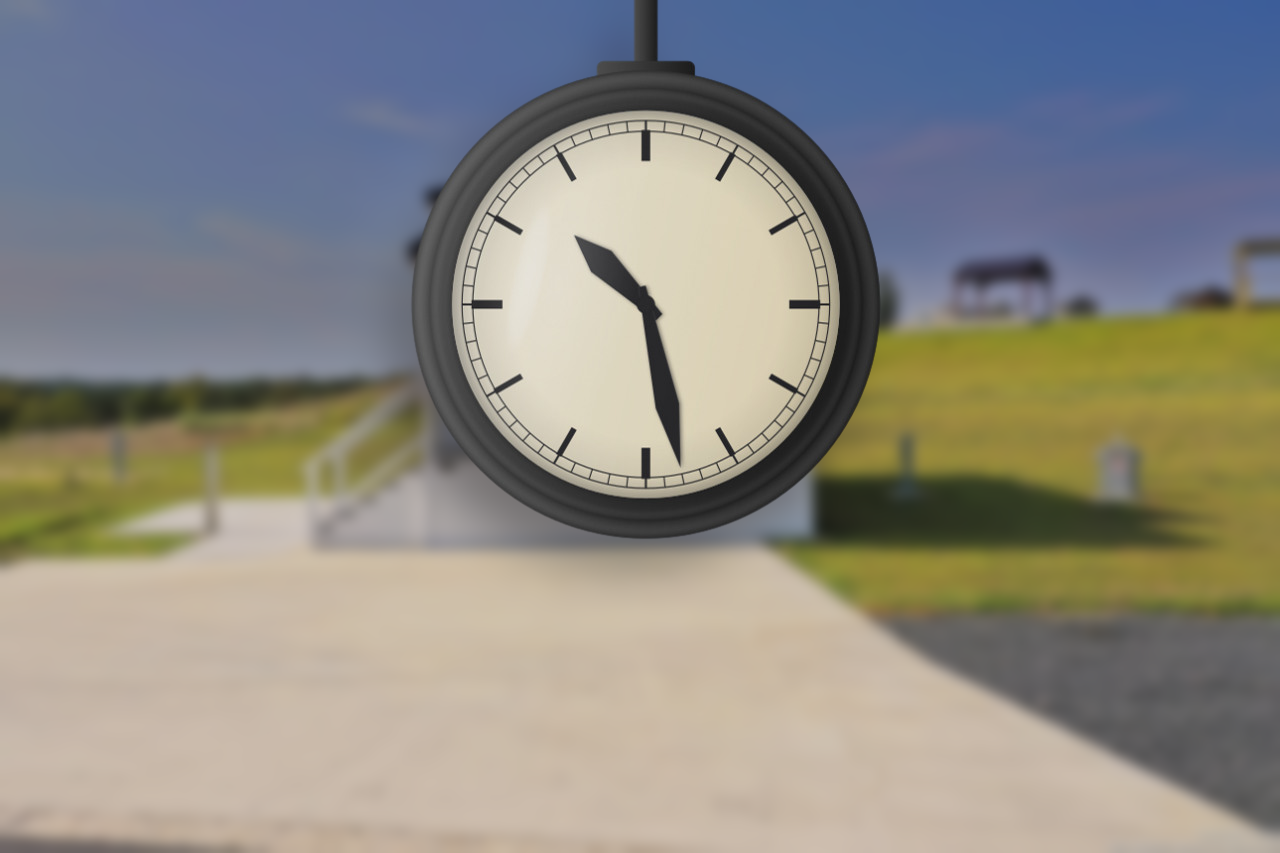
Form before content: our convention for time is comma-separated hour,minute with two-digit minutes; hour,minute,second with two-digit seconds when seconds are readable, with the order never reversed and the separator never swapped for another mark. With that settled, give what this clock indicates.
10,28
